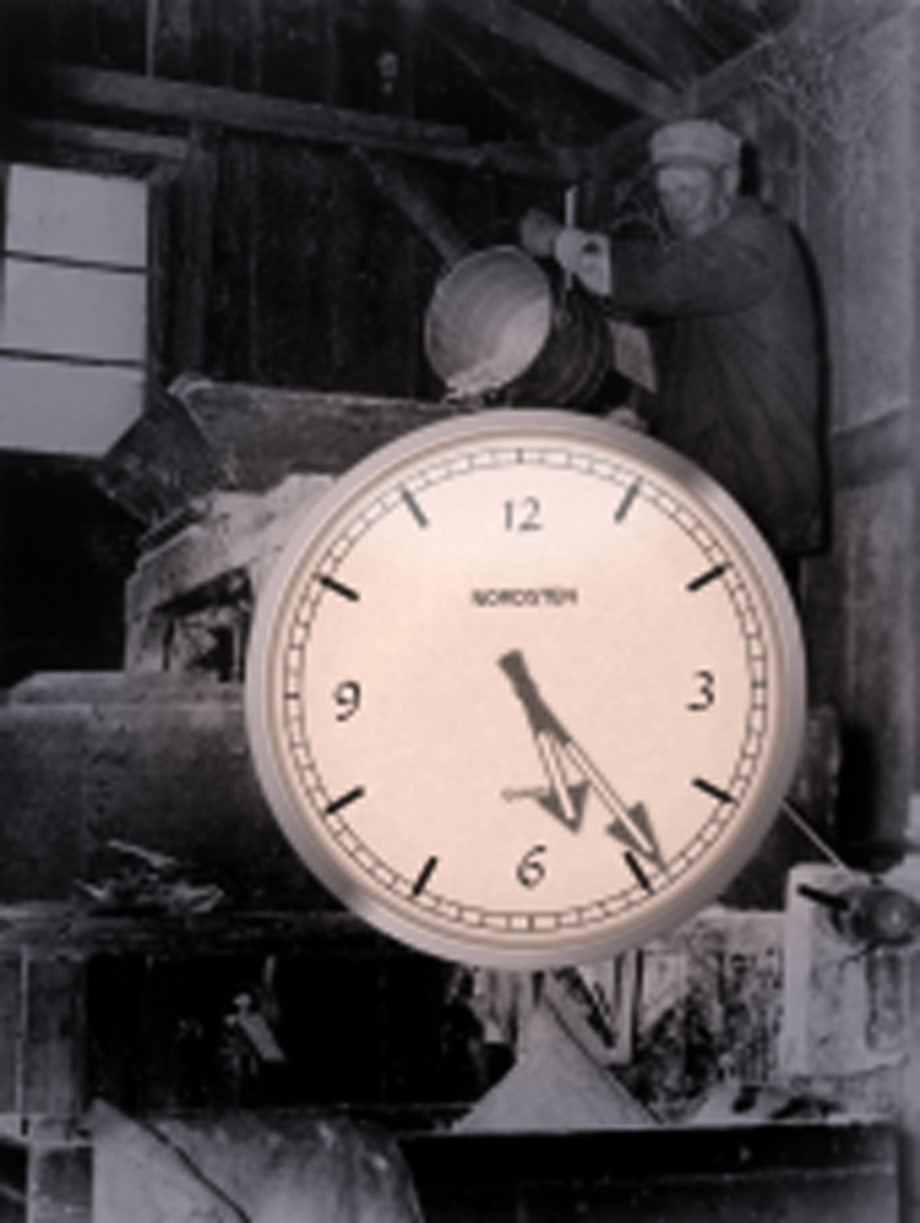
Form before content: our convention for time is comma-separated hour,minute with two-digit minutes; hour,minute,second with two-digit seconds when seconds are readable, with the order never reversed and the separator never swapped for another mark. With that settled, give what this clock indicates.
5,24
